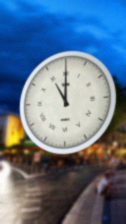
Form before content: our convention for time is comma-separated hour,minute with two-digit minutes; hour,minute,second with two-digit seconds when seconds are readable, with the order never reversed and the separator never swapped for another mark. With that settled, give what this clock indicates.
11,00
